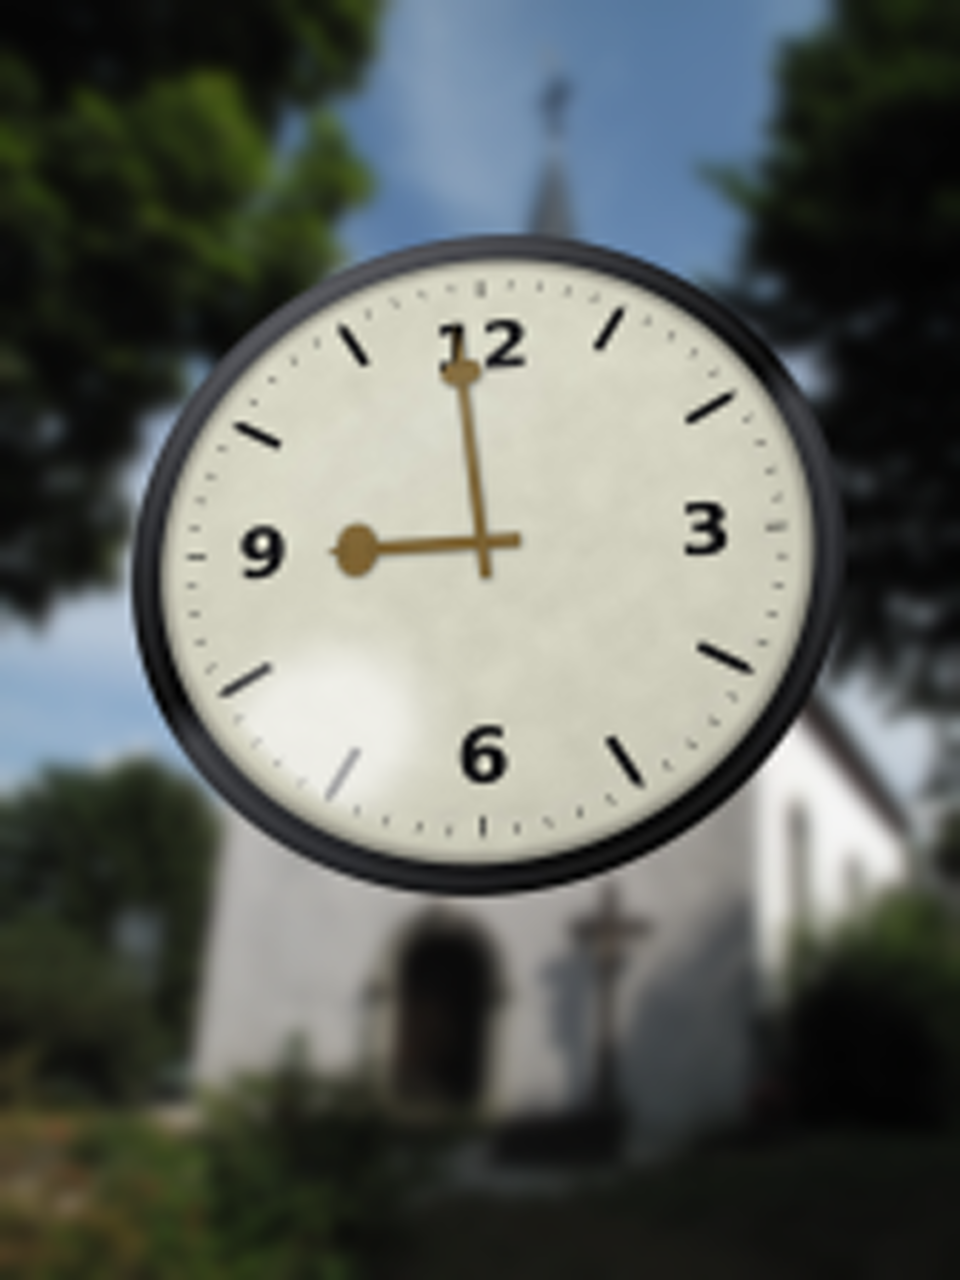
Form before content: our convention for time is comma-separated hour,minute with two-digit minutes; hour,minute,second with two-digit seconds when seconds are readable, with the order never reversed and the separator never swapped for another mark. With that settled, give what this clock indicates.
8,59
